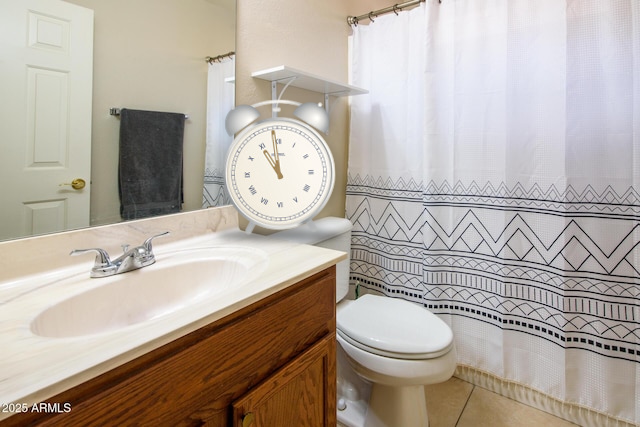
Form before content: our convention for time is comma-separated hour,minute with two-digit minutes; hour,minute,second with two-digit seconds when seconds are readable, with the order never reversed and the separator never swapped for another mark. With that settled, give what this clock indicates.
10,59
